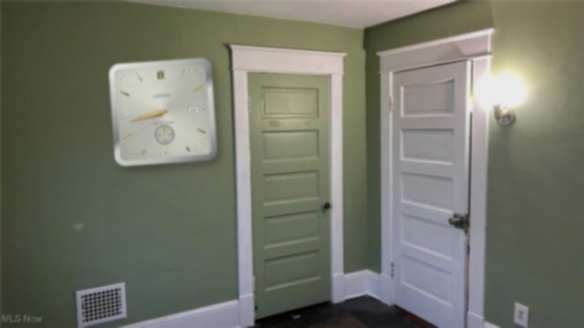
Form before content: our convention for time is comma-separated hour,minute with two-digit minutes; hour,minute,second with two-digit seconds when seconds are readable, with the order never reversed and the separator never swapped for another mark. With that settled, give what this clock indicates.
8,43
